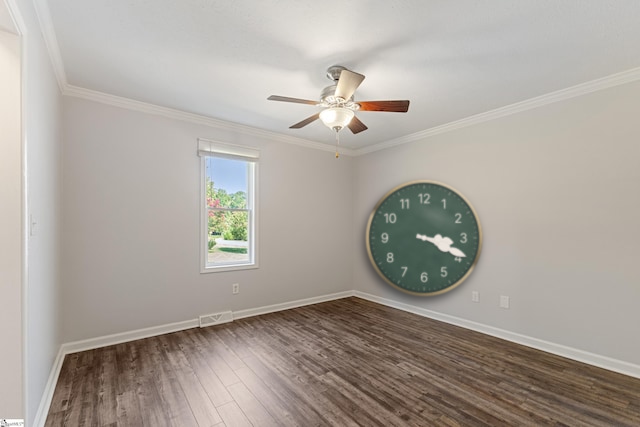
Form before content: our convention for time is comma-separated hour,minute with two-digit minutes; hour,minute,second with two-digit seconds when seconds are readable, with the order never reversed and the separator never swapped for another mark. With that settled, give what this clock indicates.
3,19
